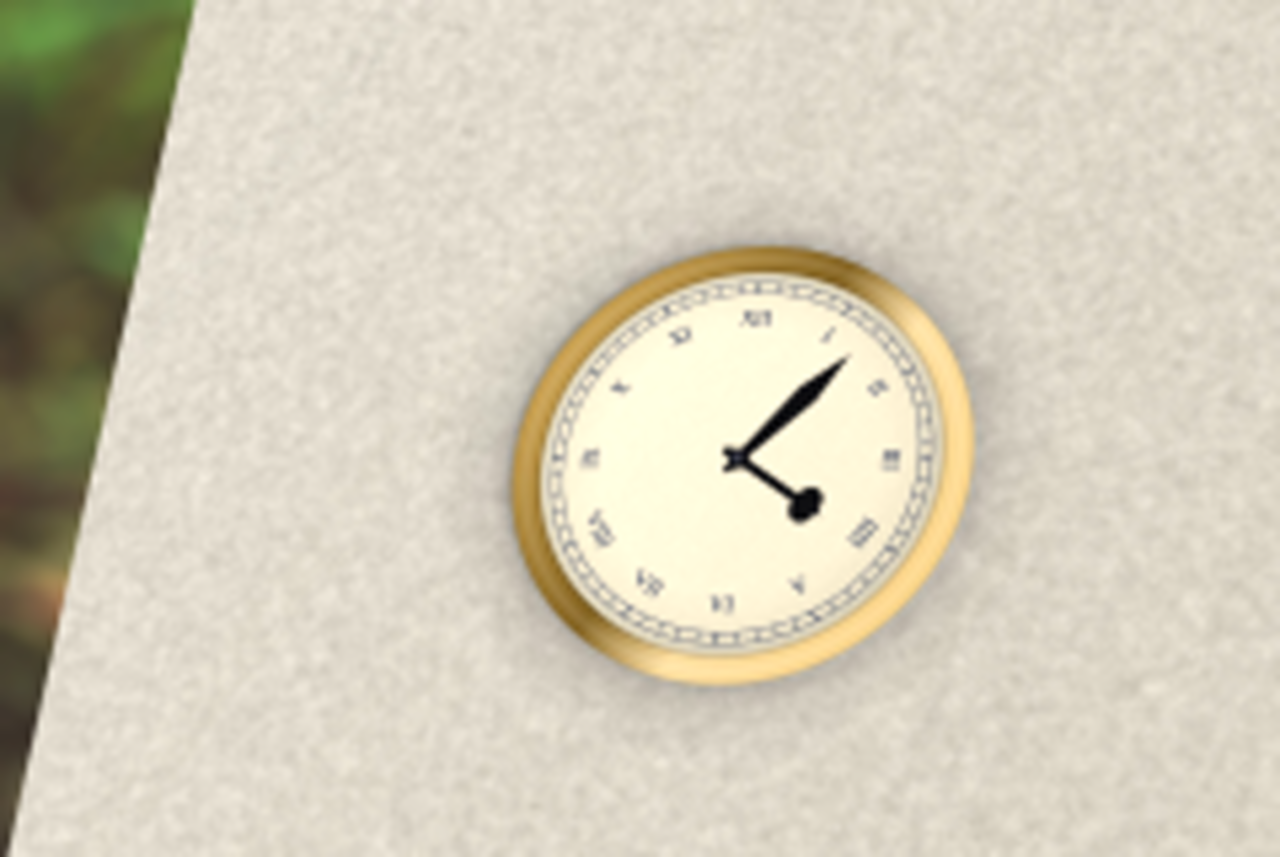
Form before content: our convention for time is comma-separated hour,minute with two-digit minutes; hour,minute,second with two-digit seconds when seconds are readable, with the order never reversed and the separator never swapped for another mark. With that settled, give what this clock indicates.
4,07
